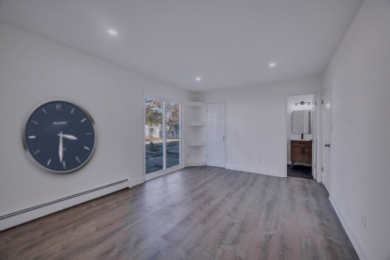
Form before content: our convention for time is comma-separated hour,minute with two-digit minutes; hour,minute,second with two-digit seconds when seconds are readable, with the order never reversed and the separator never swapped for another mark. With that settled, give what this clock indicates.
3,31
